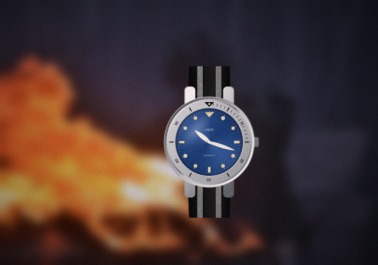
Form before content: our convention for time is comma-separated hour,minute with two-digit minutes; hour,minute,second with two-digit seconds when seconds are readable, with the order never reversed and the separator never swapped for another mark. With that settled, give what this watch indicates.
10,18
